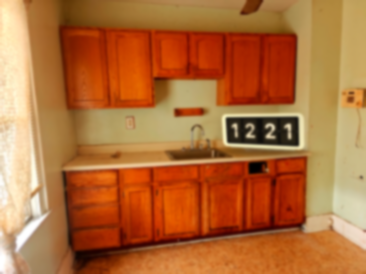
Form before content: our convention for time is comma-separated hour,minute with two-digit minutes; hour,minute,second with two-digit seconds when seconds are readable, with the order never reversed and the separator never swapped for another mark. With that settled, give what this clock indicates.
12,21
